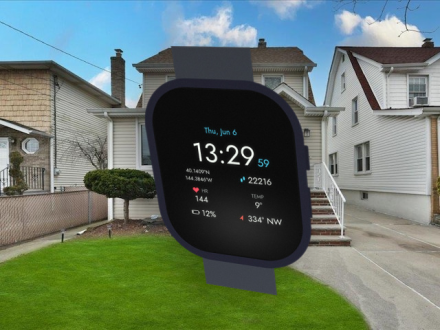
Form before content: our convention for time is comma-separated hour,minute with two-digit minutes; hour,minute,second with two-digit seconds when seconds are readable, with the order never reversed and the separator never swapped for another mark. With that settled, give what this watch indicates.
13,29,59
